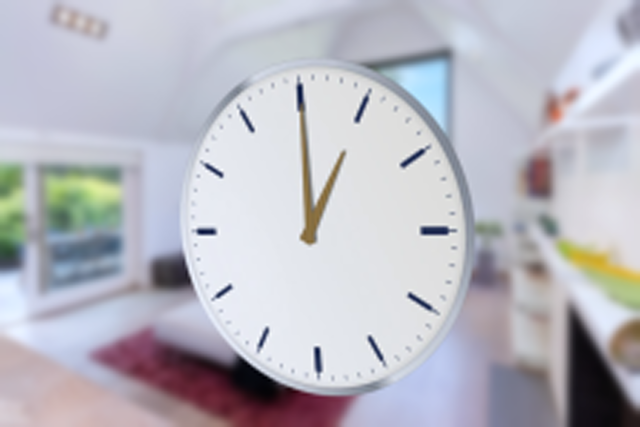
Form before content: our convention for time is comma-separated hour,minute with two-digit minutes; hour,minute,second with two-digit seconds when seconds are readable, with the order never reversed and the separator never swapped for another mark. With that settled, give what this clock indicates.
1,00
